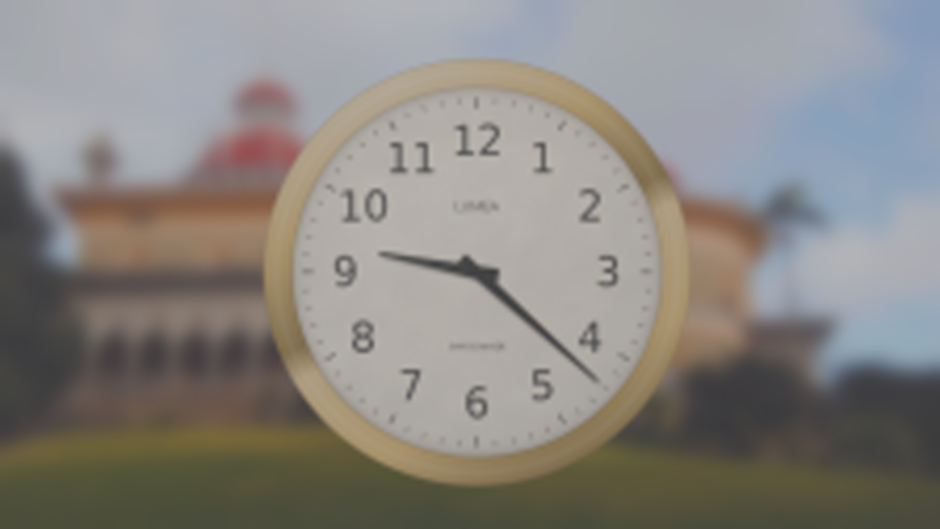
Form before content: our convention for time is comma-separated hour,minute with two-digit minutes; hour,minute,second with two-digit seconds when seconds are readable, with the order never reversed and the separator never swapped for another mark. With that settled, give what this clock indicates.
9,22
